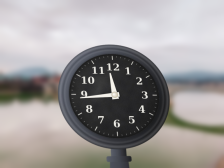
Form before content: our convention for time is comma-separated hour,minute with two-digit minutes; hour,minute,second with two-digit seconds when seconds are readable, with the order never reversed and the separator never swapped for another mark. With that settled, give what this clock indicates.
11,44
